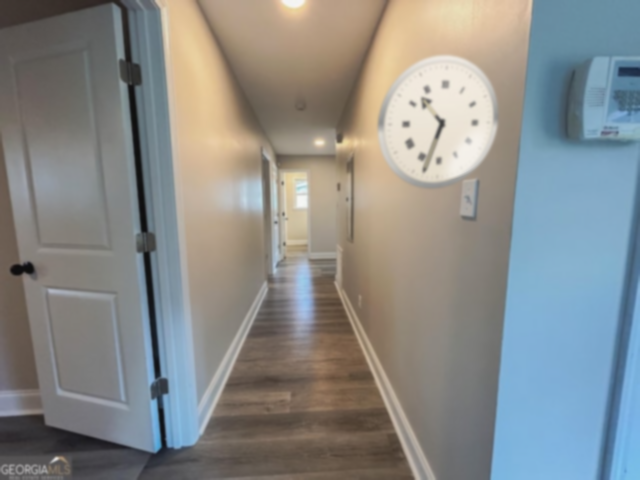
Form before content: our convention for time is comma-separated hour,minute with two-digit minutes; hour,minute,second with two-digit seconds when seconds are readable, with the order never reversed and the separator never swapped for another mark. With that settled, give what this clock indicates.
10,33
